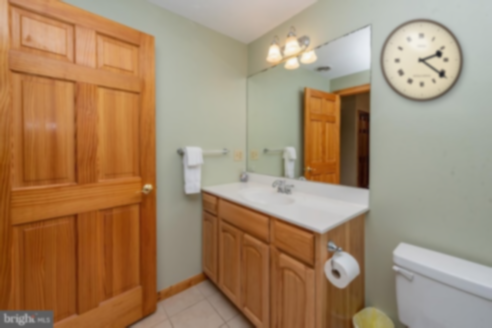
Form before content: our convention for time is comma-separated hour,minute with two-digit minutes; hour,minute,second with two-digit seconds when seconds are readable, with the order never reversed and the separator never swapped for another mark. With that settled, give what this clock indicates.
2,21
